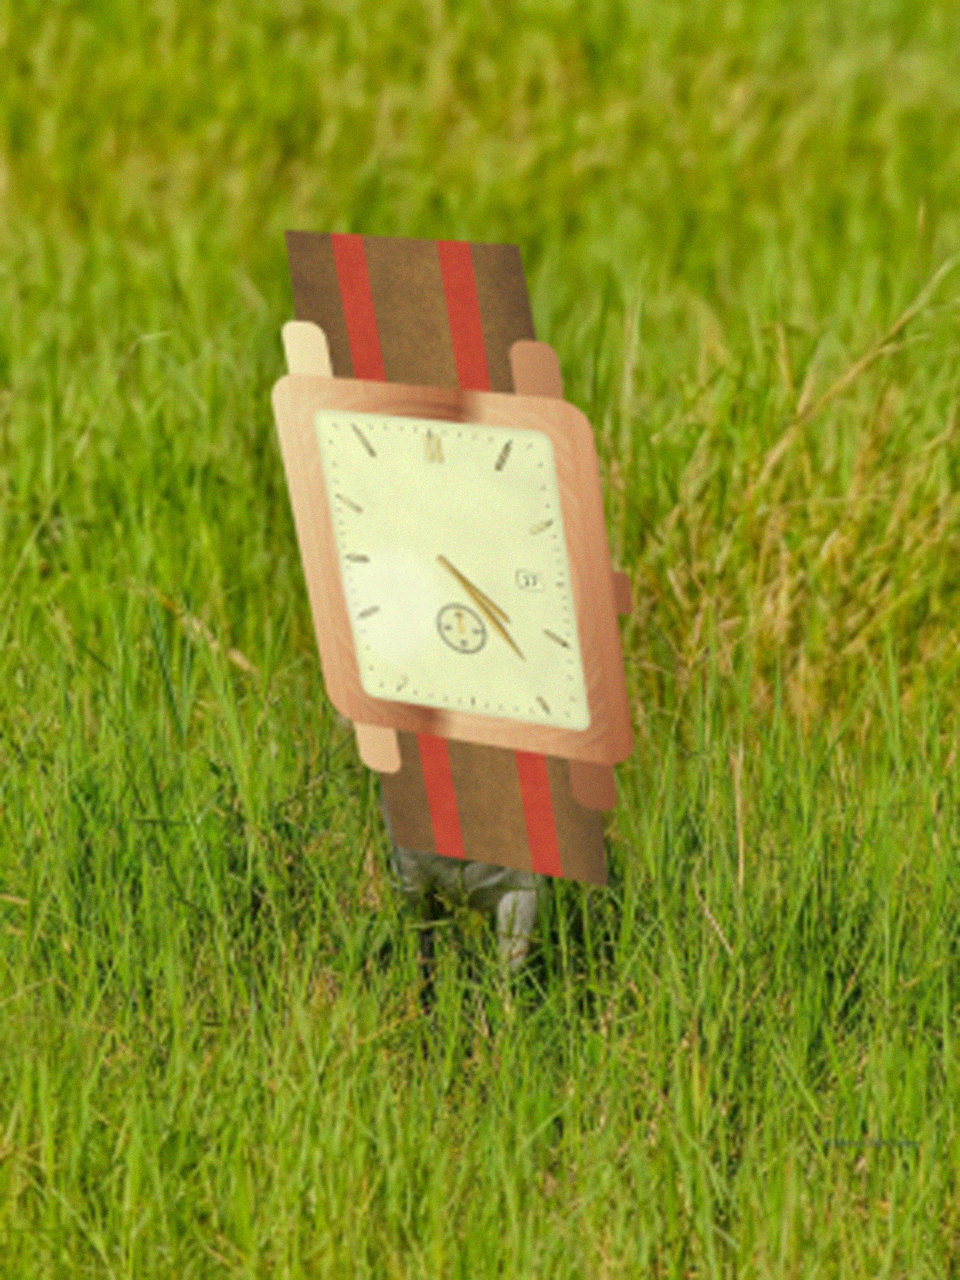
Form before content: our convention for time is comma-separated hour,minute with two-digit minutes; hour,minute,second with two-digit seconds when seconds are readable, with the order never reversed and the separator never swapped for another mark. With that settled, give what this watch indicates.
4,24
